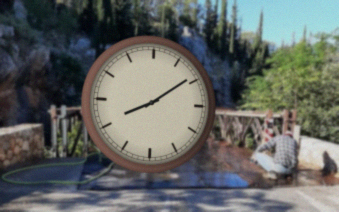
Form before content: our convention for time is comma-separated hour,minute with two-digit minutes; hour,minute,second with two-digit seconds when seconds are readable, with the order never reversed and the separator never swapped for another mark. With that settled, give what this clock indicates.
8,09
